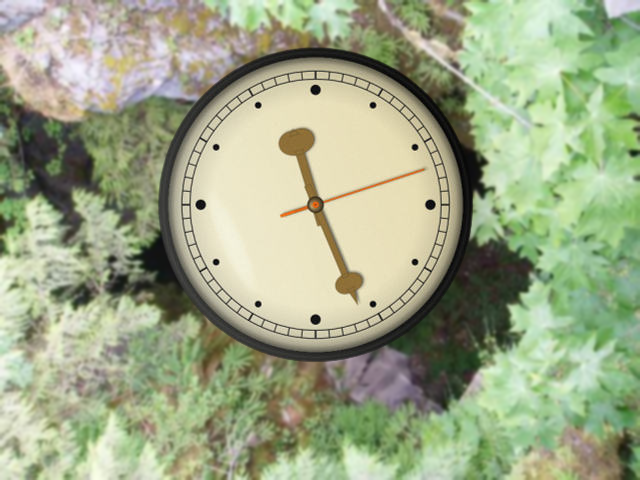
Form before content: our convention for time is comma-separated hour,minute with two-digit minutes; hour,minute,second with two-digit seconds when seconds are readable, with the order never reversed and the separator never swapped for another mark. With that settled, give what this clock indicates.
11,26,12
